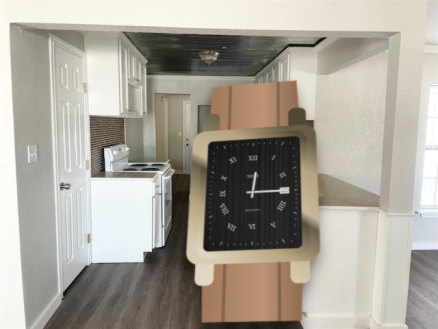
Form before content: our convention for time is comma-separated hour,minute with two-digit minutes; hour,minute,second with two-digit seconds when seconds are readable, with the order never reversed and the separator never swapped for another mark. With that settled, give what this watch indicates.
12,15
